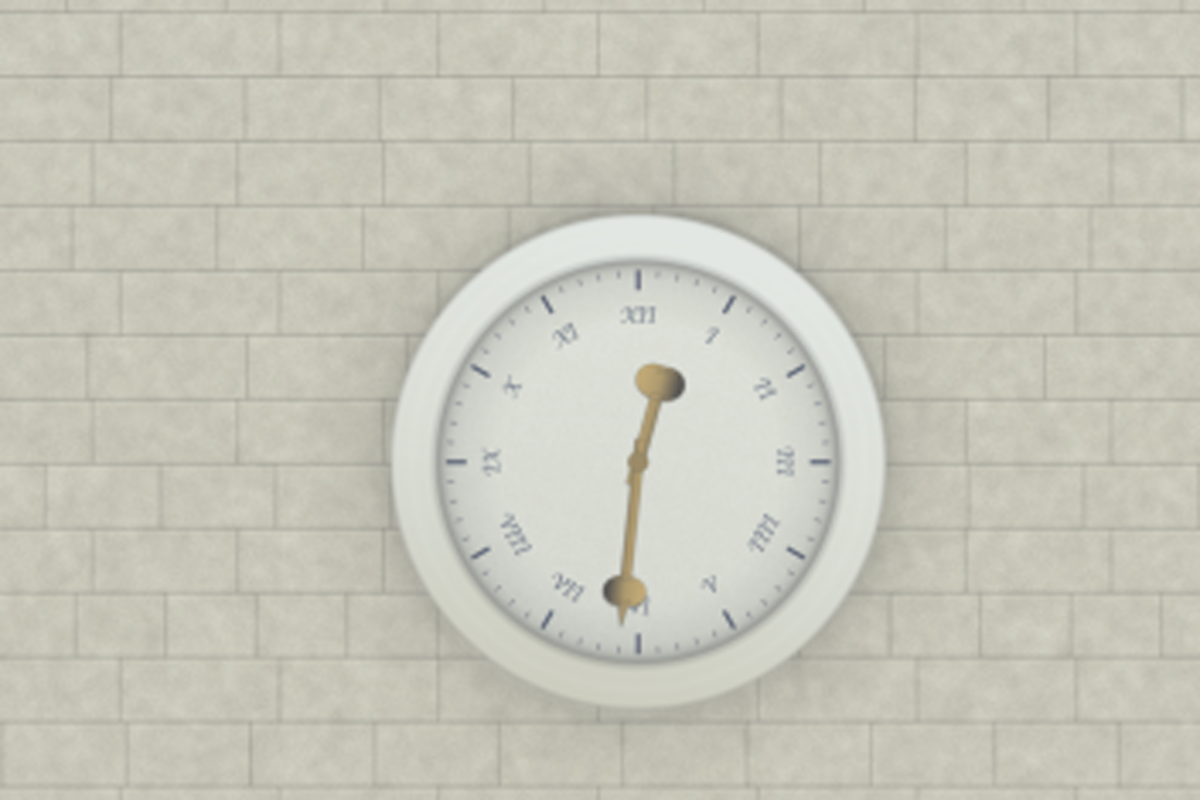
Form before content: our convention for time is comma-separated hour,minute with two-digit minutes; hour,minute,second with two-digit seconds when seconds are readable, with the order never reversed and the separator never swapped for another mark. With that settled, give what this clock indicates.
12,31
